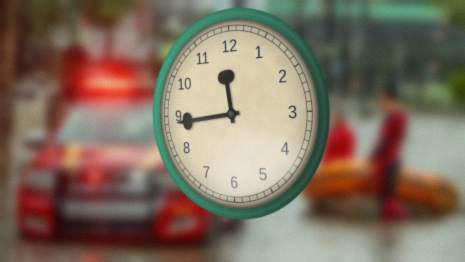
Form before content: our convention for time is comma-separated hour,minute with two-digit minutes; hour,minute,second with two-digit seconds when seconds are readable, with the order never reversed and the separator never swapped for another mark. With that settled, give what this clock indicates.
11,44
